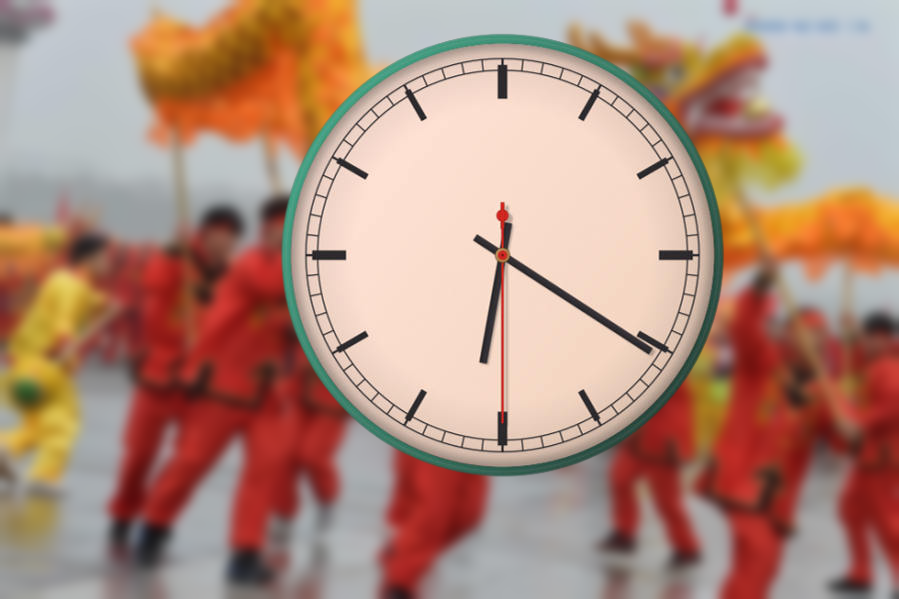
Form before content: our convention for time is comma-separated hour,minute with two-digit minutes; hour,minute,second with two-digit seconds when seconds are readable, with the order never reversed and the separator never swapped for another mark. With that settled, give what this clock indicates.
6,20,30
